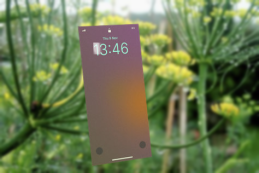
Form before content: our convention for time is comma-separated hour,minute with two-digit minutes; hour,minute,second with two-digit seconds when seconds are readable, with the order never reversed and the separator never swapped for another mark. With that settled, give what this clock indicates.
13,46
